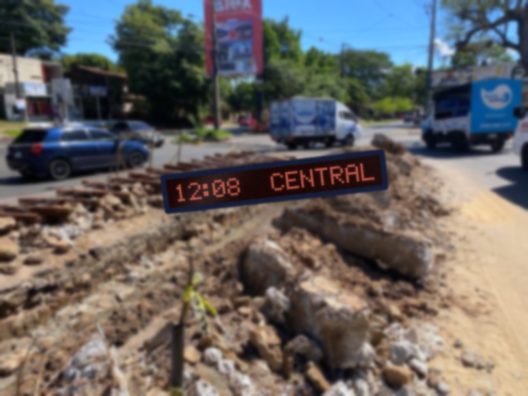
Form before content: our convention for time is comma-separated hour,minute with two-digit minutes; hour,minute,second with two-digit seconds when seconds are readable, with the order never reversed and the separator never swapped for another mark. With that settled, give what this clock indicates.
12,08
